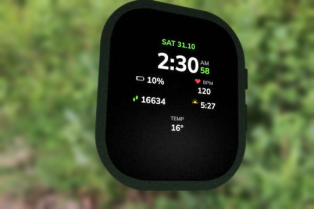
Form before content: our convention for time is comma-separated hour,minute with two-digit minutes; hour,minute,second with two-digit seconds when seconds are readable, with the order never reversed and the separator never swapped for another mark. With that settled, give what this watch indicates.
2,30,58
